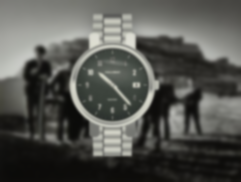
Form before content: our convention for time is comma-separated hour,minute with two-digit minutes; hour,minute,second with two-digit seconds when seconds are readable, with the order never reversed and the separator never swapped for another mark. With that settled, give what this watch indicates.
10,23
